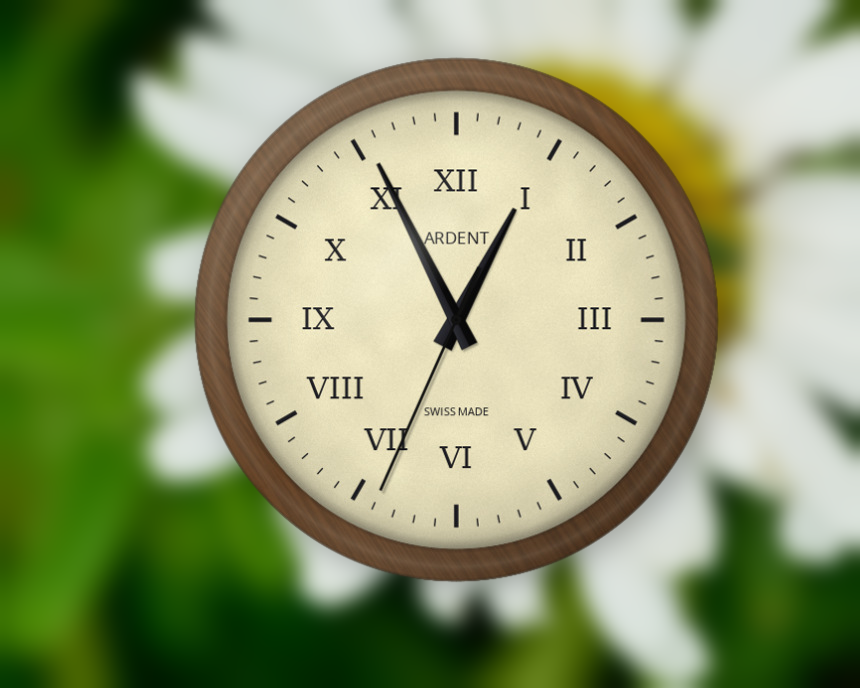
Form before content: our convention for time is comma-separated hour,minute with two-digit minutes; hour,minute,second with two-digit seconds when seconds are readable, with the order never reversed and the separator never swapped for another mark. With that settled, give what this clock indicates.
12,55,34
